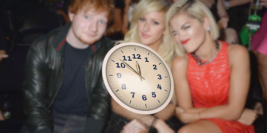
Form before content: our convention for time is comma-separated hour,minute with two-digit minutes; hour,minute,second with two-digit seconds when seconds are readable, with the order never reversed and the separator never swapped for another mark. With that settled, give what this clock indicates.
11,52
